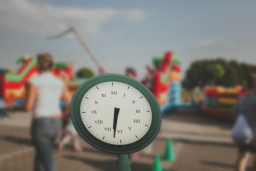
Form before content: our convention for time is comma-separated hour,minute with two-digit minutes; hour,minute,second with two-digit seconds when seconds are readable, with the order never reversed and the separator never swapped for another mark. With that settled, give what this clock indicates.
6,32
